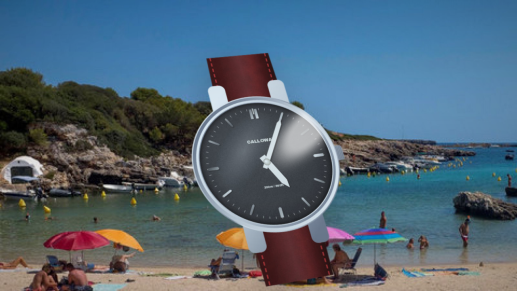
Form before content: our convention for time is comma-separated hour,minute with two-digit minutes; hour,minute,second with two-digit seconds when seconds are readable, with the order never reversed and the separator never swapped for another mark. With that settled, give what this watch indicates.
5,05
